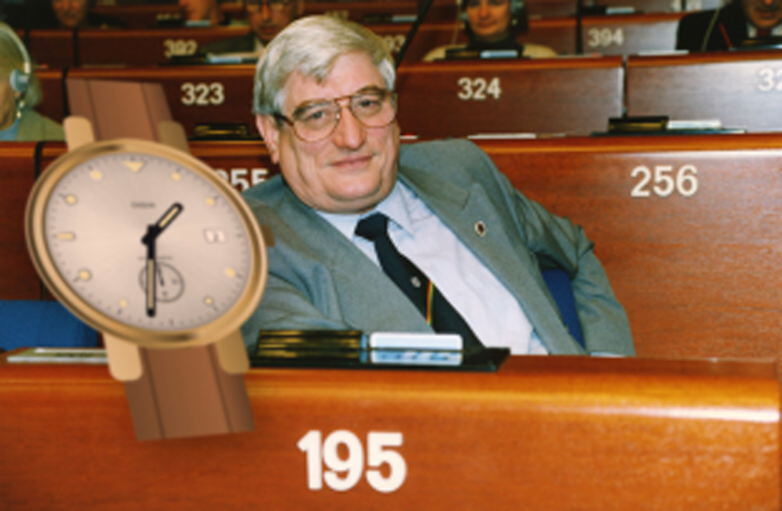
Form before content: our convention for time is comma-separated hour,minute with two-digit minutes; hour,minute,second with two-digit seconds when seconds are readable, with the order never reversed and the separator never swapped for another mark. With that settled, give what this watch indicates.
1,32
